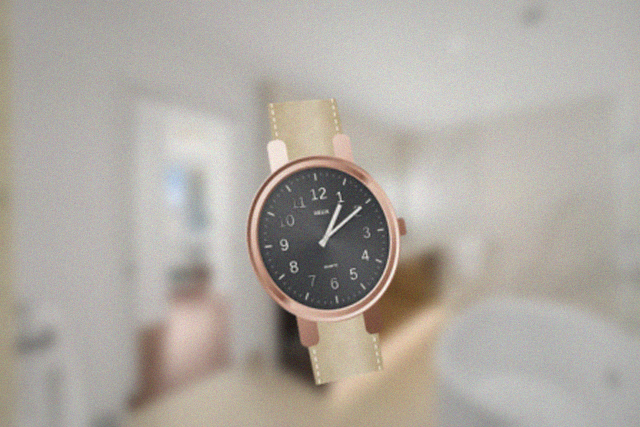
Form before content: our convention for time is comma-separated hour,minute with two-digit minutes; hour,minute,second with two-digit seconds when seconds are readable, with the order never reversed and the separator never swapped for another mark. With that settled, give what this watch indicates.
1,10
